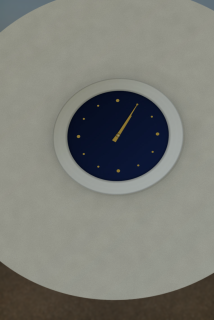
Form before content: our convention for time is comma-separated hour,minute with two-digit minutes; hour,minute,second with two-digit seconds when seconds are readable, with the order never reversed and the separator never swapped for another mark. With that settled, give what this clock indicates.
1,05
